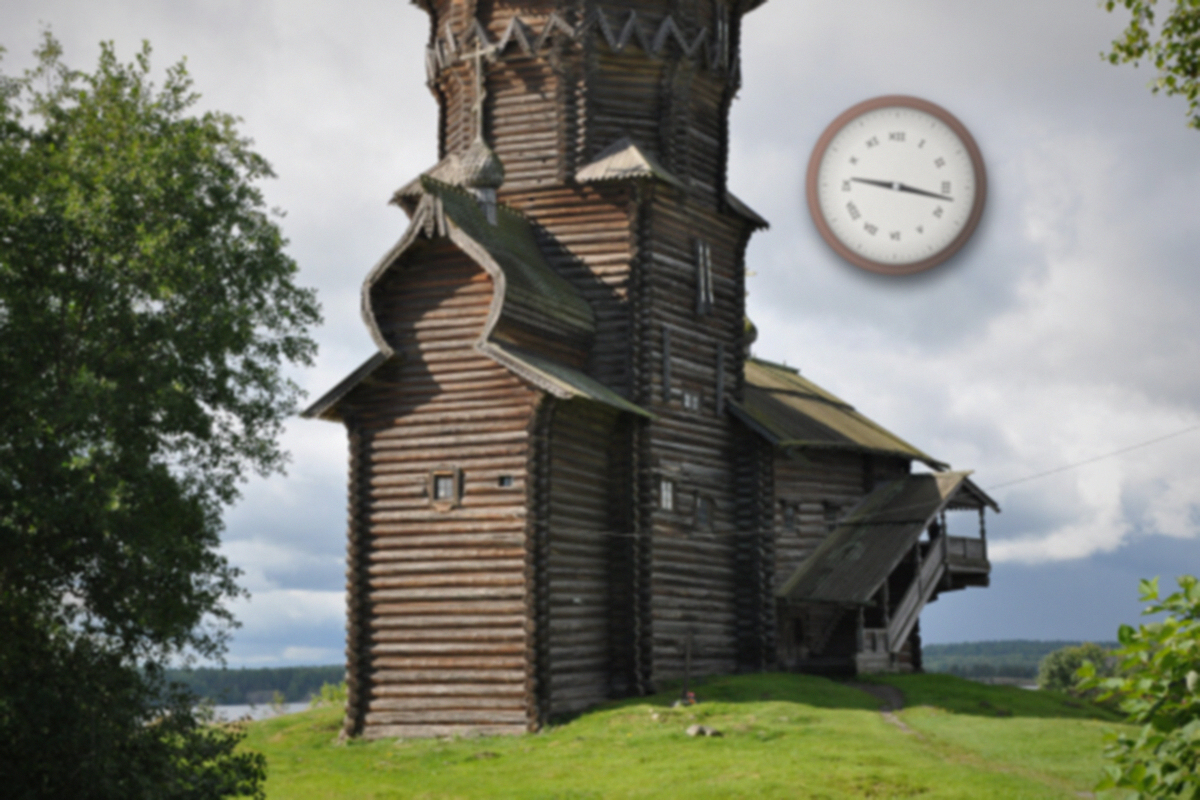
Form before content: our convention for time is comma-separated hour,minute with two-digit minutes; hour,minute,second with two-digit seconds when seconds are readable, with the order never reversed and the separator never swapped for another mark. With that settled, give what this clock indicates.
9,17
